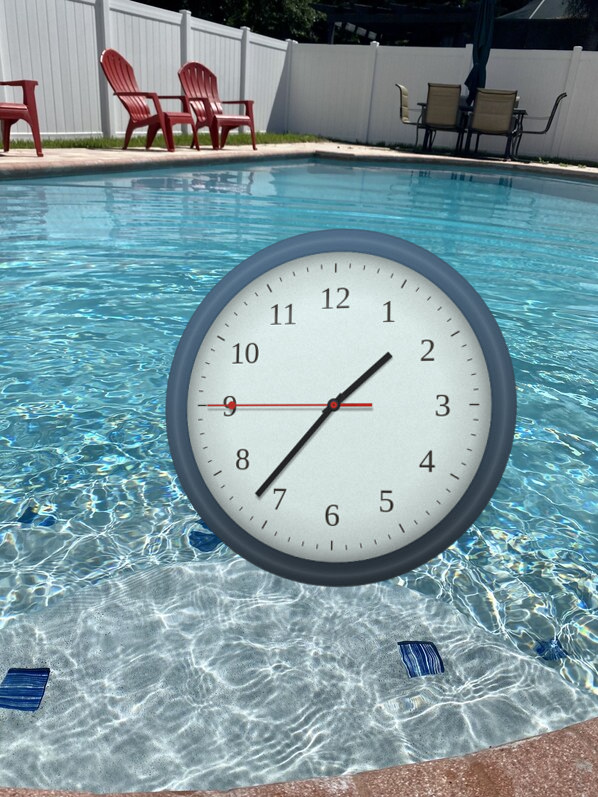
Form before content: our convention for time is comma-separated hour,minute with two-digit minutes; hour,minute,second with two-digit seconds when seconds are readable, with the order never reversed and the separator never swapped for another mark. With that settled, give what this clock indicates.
1,36,45
